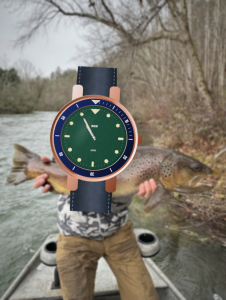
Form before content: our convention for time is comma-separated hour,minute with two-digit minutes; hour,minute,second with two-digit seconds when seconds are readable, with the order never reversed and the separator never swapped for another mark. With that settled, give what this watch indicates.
10,55
